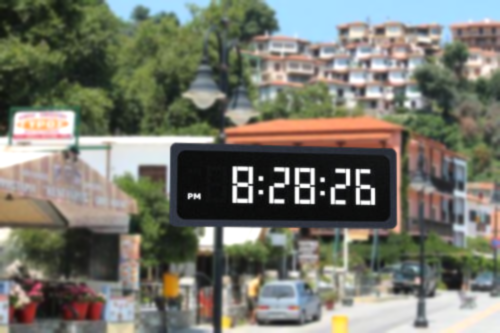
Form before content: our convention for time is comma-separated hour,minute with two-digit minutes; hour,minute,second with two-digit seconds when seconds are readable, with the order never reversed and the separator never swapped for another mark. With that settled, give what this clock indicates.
8,28,26
